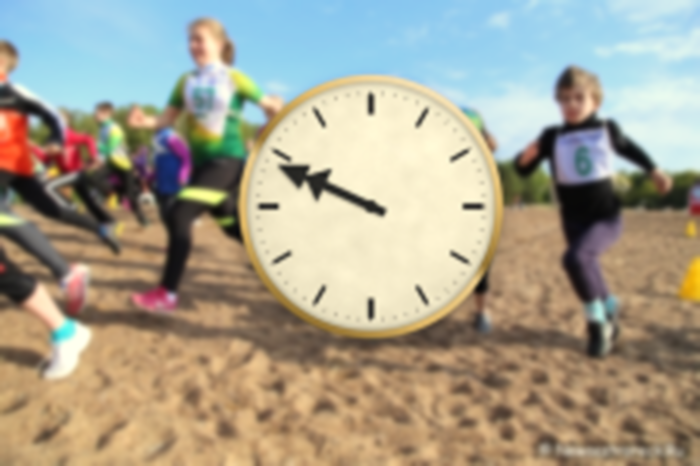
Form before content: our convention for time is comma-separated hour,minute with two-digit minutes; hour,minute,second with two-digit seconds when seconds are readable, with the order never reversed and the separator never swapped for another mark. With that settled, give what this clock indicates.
9,49
